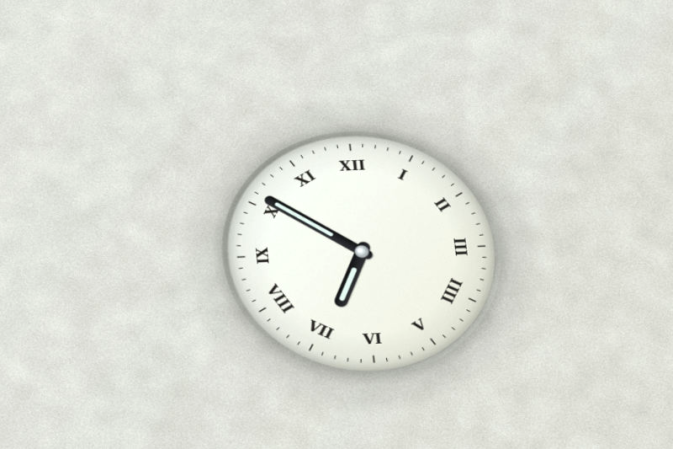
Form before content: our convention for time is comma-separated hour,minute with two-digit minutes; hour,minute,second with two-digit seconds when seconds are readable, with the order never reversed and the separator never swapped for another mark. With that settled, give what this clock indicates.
6,51
